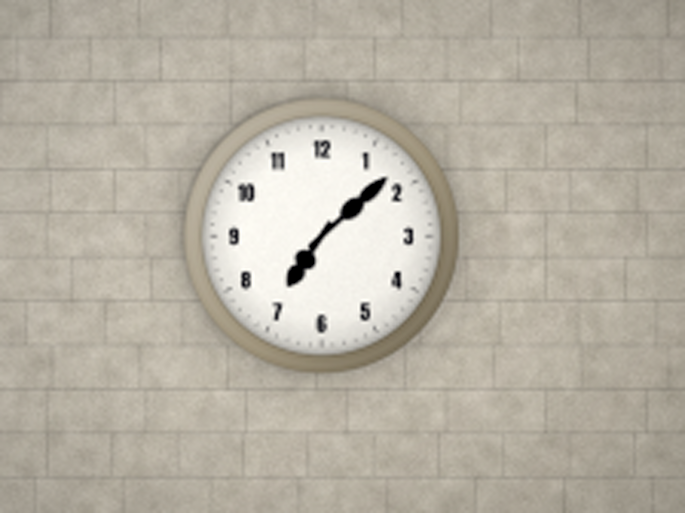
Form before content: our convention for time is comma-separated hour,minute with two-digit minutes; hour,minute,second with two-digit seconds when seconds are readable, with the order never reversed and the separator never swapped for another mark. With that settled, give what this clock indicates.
7,08
